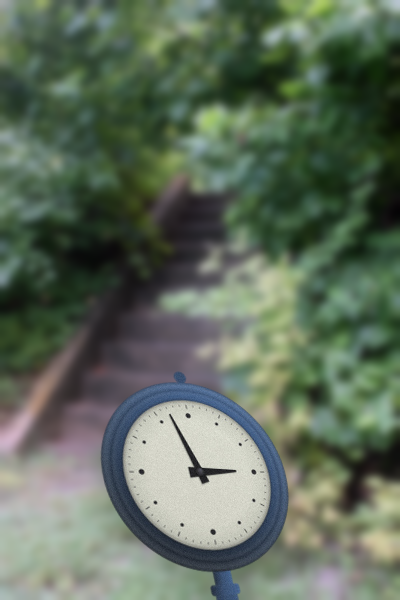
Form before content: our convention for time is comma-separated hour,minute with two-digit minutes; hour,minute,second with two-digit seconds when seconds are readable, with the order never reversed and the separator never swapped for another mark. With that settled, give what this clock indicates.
2,57
